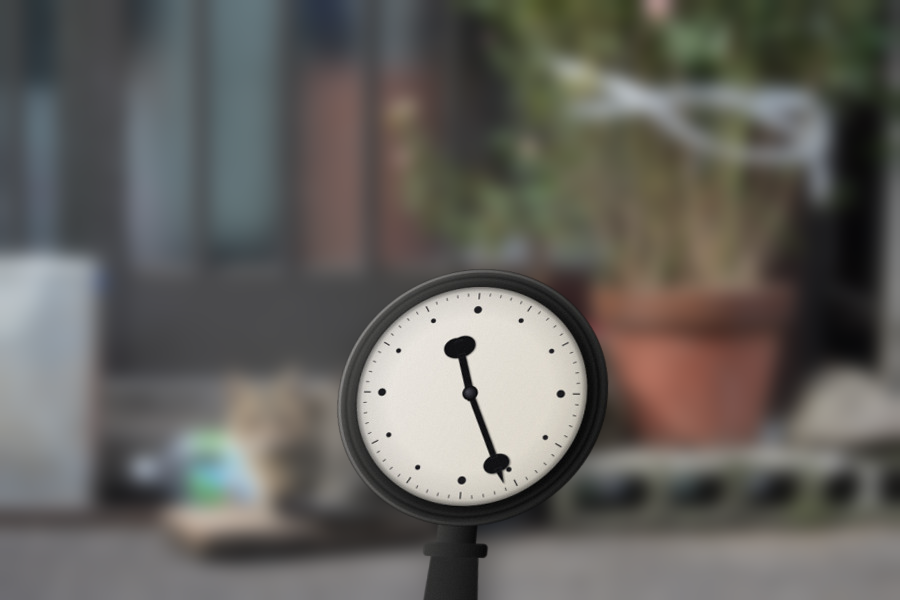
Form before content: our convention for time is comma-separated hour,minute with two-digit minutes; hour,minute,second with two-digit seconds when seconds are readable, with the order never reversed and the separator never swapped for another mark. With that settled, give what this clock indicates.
11,26
